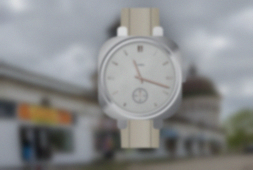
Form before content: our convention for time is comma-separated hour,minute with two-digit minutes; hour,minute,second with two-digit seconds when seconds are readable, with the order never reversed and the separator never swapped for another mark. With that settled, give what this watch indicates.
11,18
